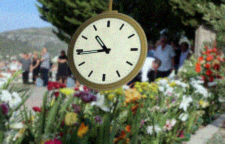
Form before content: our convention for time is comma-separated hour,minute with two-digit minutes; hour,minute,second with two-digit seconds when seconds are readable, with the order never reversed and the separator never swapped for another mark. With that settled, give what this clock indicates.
10,44
